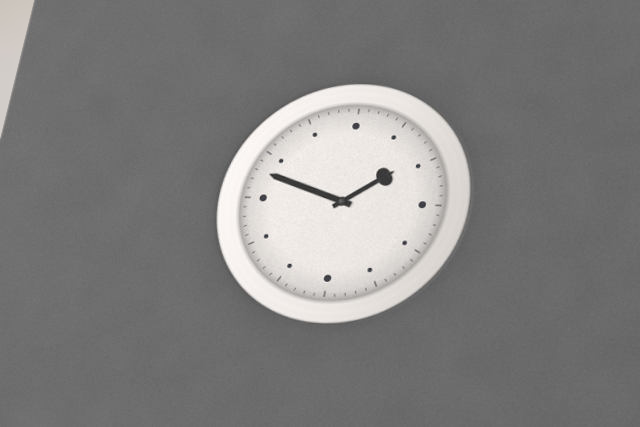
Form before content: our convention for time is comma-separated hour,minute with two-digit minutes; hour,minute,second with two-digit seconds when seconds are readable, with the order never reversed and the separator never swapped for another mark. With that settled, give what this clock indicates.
1,48
